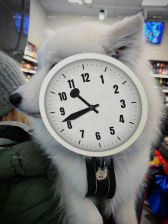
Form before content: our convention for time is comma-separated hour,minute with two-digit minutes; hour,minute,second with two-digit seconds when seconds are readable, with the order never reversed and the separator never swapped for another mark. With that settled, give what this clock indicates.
10,42
